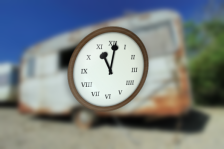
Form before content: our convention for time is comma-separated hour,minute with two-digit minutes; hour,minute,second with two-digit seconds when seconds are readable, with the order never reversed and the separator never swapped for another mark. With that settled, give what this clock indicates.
11,01
